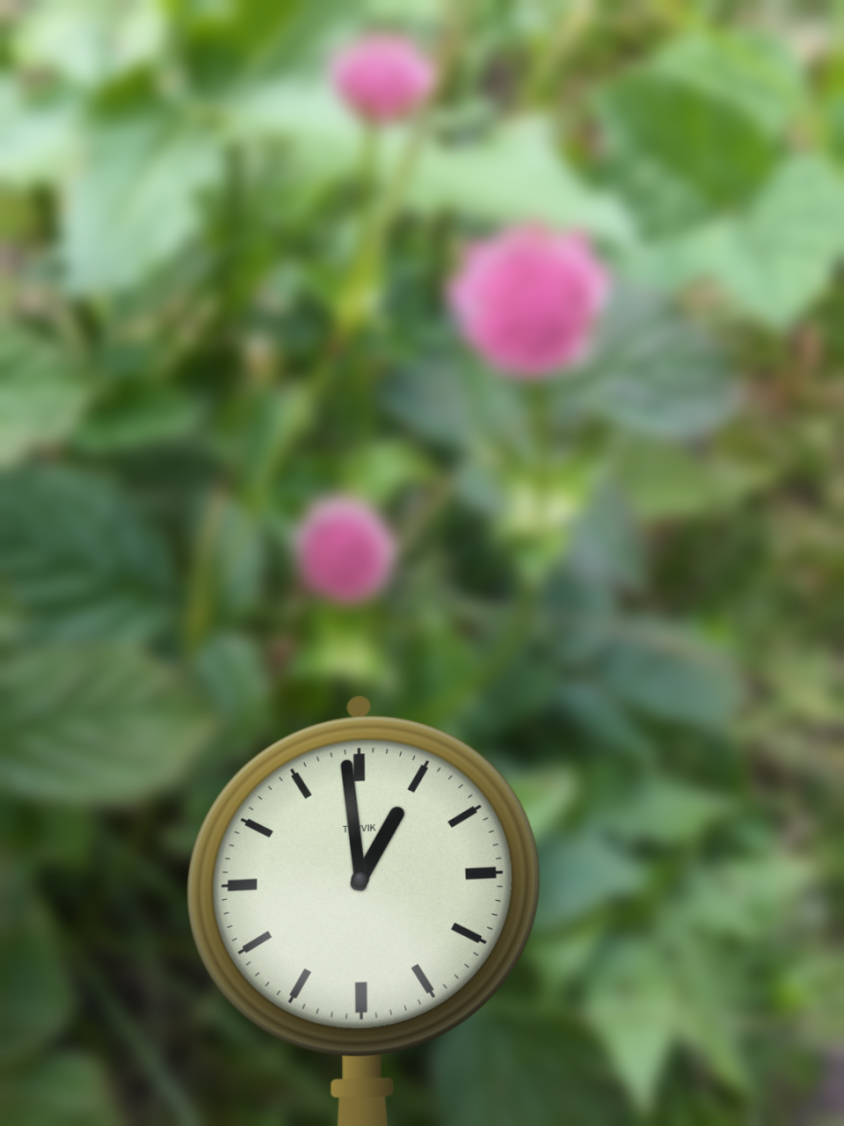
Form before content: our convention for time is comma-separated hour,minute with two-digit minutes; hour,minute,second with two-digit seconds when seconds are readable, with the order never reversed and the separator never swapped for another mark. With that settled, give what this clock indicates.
12,59
